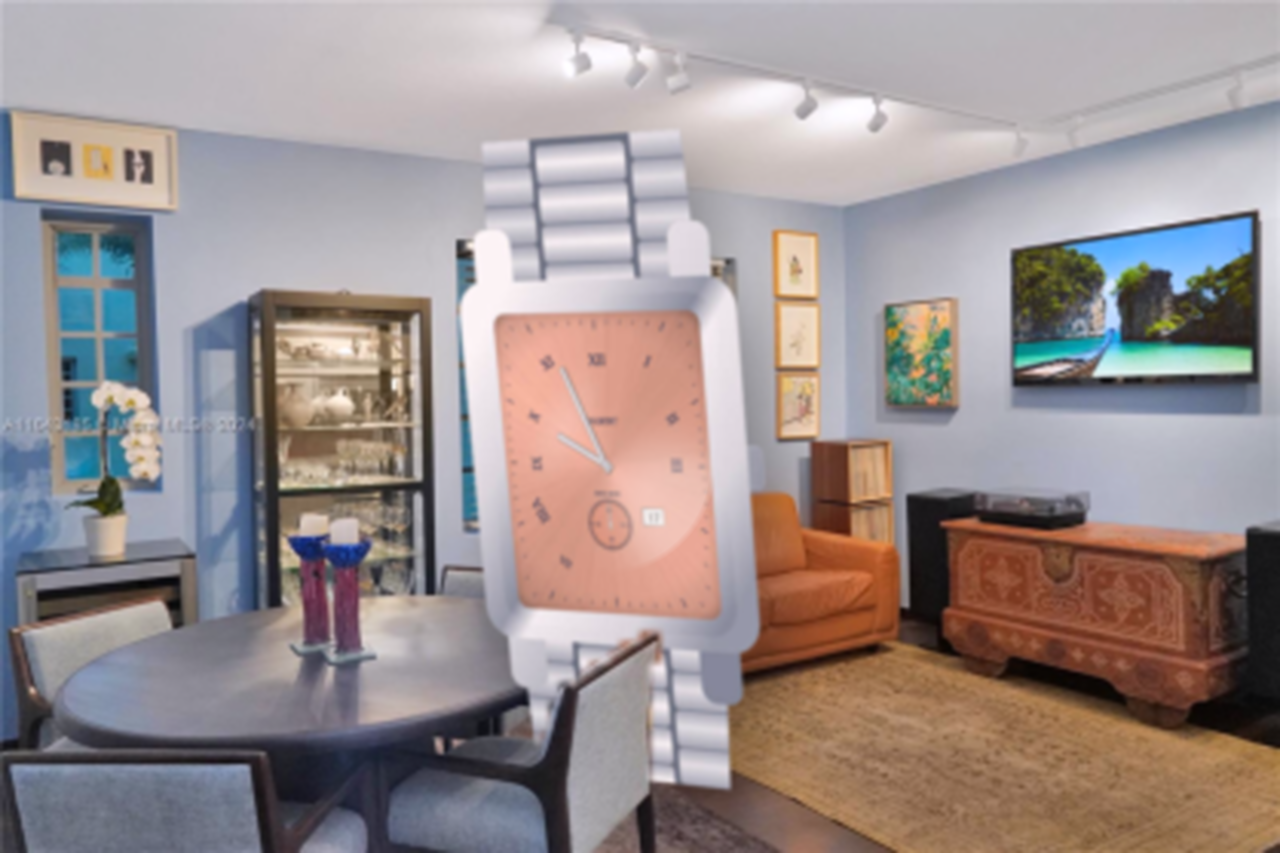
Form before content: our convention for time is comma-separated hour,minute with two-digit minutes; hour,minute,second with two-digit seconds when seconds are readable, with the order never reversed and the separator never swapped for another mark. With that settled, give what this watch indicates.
9,56
